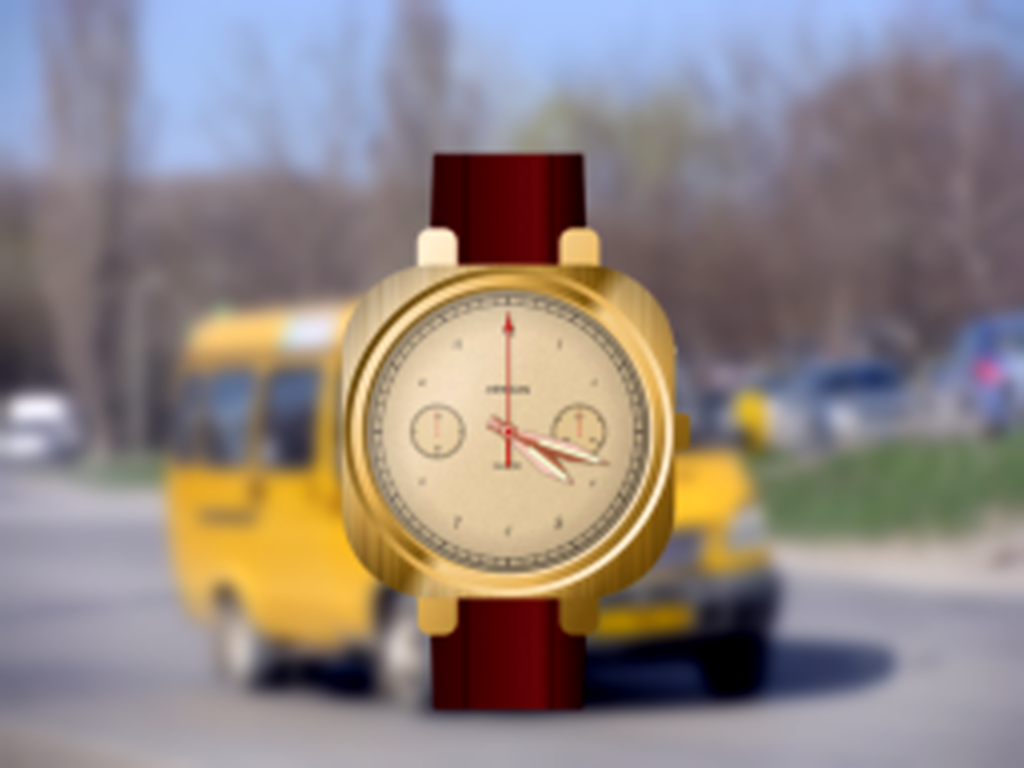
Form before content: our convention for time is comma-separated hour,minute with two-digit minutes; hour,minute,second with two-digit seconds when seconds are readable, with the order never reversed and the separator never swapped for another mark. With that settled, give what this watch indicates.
4,18
